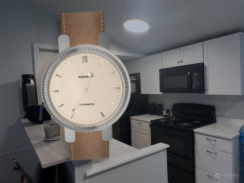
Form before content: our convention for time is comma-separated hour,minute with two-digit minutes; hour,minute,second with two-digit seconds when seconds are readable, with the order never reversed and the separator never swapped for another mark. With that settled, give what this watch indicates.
12,35
